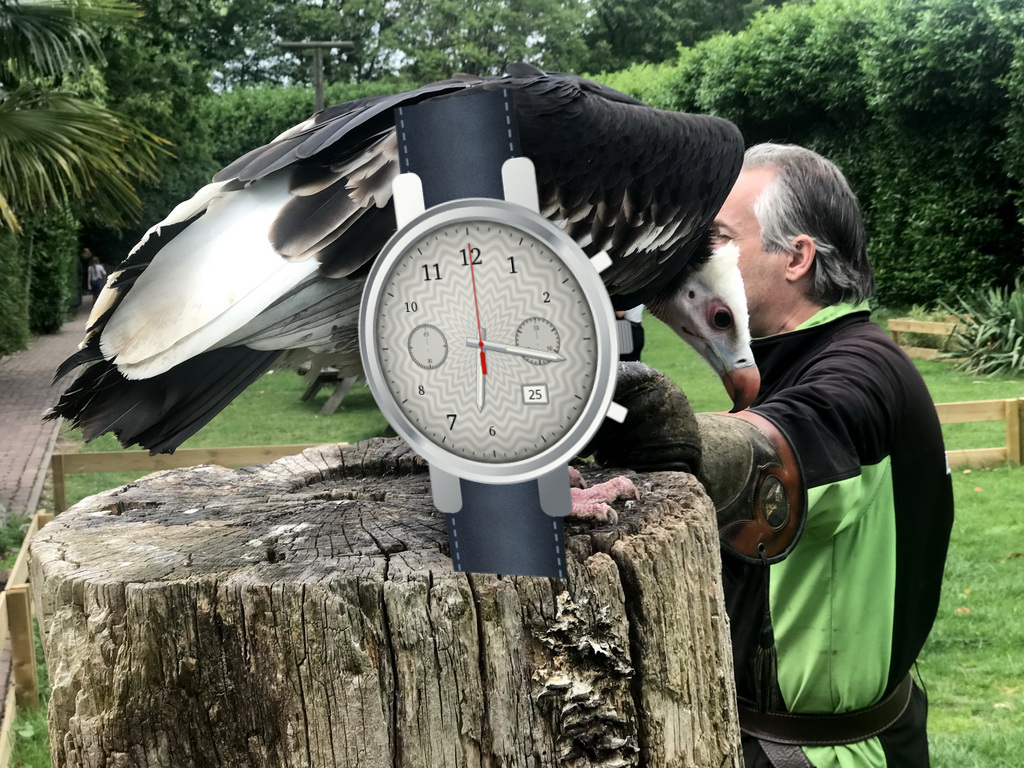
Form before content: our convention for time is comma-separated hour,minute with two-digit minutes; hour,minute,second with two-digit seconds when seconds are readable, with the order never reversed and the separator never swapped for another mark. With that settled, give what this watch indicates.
6,17
